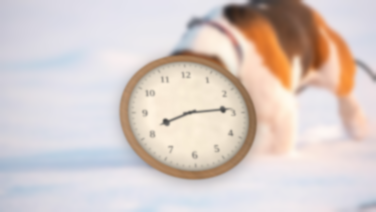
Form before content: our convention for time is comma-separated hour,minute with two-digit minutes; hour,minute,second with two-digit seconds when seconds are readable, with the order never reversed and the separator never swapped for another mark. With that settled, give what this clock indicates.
8,14
